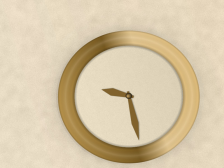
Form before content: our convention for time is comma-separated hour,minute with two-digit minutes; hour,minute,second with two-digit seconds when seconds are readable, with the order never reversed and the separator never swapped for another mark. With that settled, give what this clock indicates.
9,28
